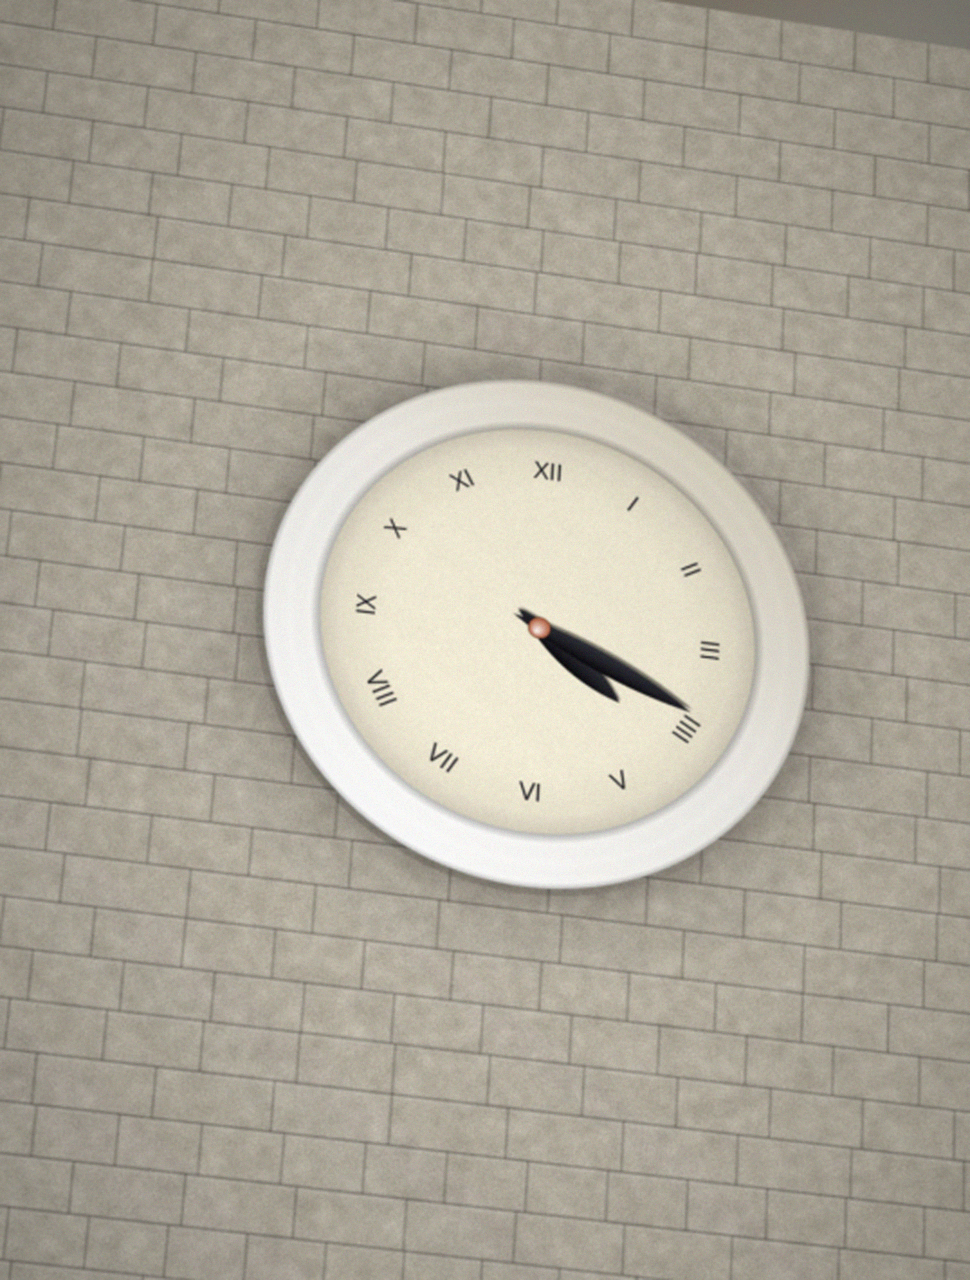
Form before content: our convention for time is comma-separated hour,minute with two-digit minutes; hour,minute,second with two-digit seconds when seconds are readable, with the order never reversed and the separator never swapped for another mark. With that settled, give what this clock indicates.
4,19
